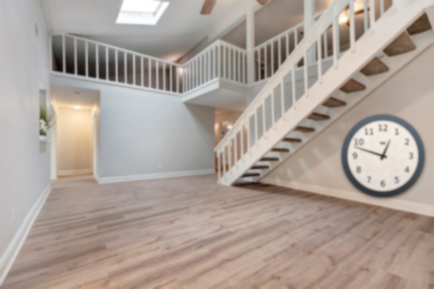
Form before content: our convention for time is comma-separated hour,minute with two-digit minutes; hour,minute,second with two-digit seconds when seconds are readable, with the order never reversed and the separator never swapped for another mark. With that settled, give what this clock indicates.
12,48
